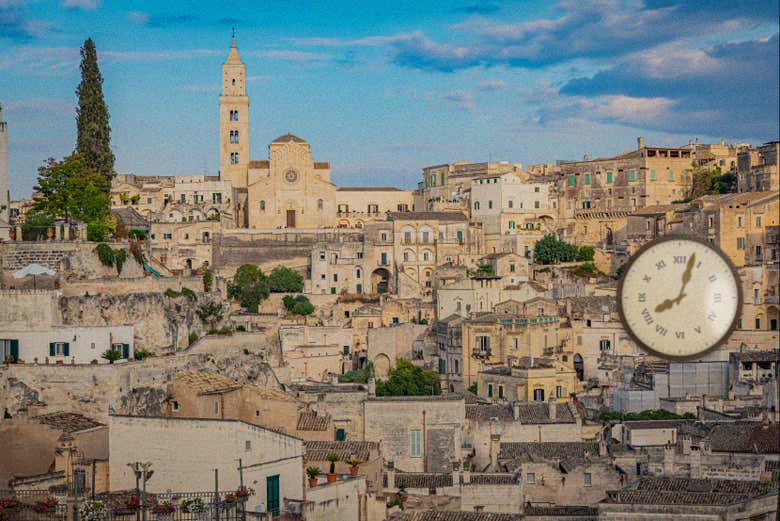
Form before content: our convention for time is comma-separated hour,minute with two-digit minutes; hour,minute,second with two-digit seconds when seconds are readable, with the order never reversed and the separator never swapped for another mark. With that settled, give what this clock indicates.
8,03
